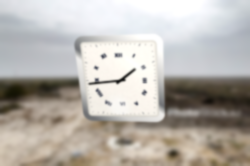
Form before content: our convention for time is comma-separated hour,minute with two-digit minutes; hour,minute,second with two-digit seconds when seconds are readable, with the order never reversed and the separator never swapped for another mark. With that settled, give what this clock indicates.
1,44
